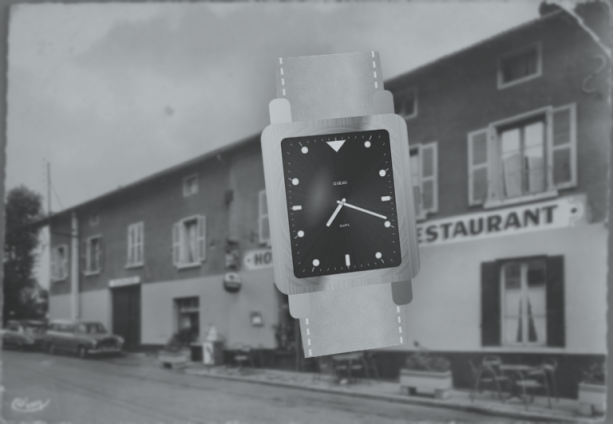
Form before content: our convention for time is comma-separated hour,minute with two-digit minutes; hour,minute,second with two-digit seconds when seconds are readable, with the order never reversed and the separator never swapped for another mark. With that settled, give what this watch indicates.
7,19
